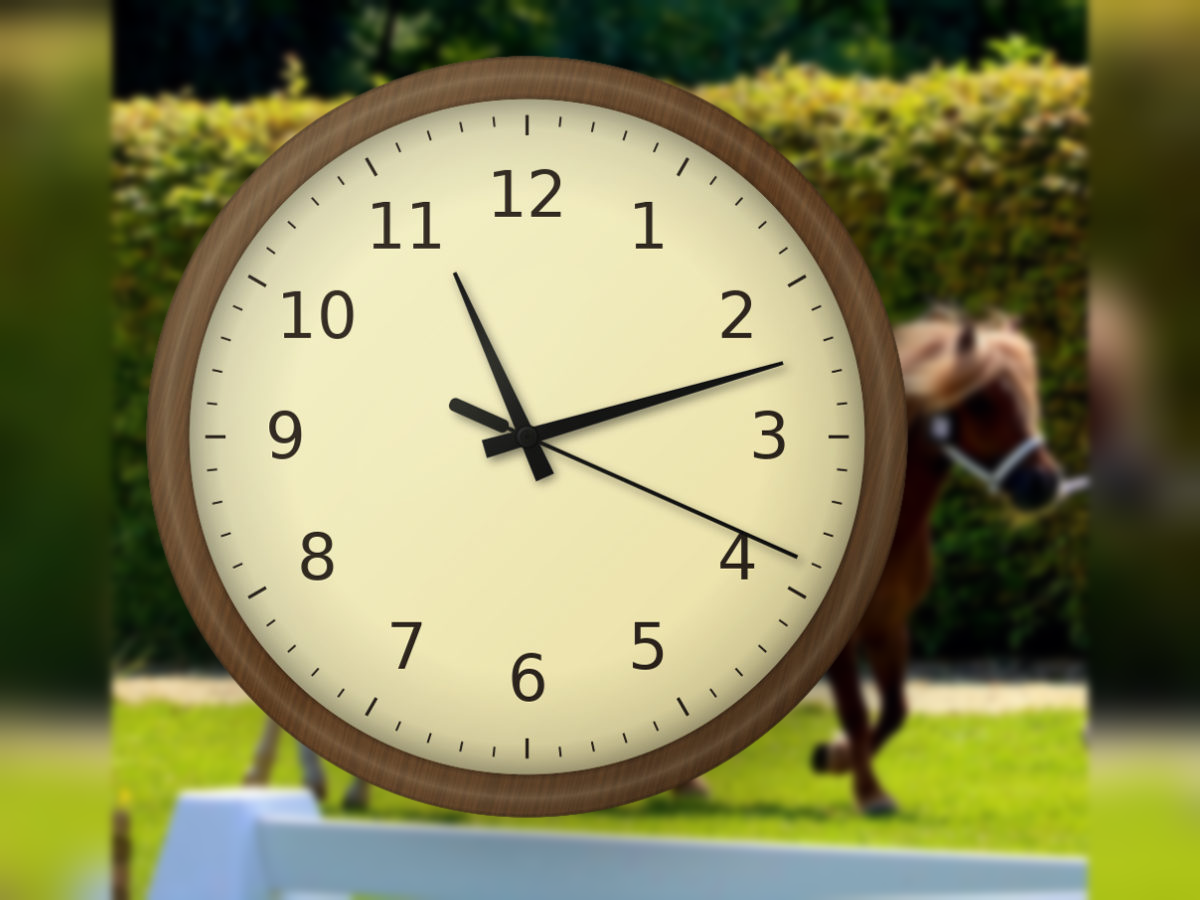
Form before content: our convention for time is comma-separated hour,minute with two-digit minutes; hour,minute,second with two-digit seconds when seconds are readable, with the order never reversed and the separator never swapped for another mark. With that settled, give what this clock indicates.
11,12,19
